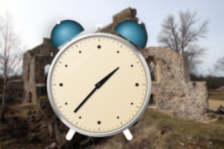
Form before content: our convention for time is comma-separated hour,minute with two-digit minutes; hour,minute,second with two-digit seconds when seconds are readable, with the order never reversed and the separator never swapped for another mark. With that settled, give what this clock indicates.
1,37
